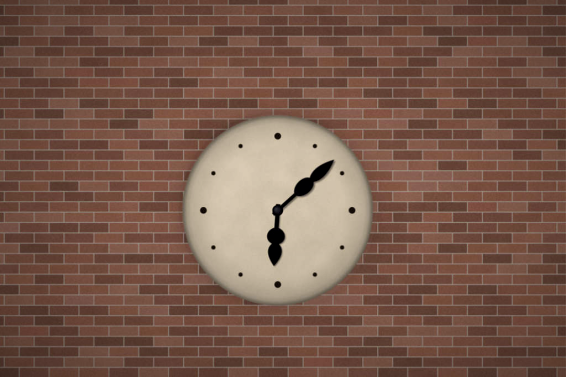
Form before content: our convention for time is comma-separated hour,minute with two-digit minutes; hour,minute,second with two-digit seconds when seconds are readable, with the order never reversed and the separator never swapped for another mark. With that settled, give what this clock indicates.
6,08
